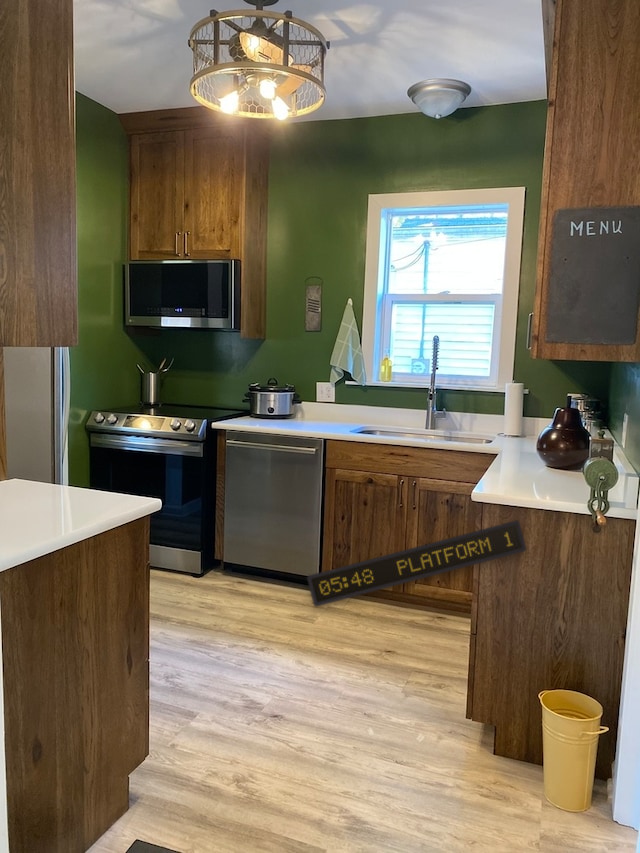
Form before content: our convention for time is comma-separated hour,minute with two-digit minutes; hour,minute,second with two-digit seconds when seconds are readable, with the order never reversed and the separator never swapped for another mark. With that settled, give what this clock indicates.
5,48
